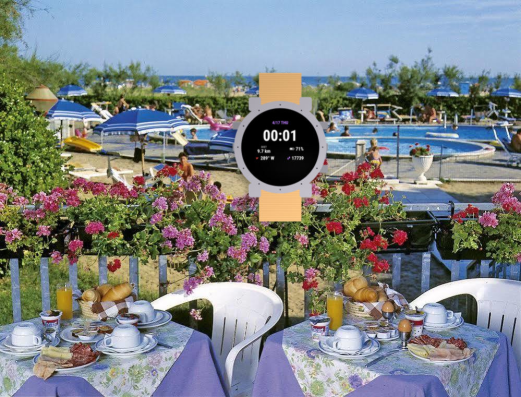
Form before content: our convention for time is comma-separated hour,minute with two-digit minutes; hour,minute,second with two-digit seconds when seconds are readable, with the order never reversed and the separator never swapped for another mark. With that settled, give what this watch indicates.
0,01
